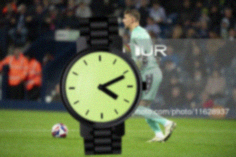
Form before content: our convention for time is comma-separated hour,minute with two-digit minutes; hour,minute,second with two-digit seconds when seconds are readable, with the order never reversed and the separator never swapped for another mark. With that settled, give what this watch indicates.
4,11
